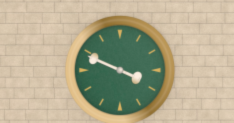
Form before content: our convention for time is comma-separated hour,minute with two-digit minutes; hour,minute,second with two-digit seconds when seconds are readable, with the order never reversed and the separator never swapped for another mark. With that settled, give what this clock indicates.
3,49
